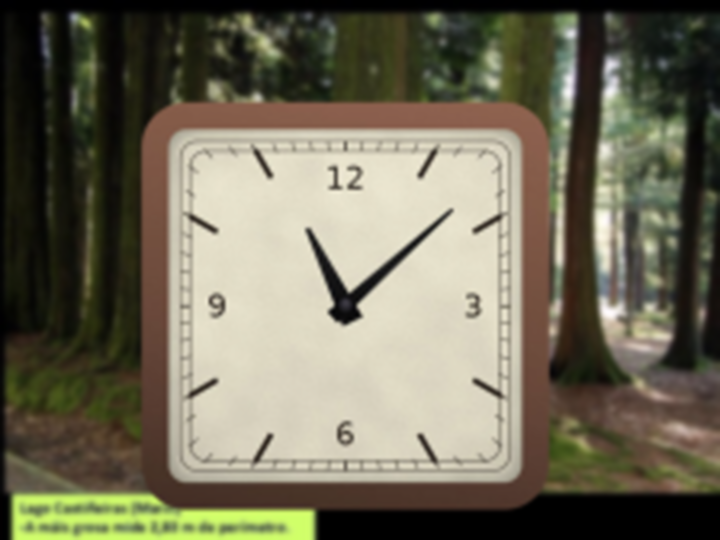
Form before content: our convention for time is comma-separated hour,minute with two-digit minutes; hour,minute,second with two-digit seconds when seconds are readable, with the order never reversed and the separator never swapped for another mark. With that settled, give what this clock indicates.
11,08
